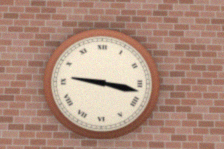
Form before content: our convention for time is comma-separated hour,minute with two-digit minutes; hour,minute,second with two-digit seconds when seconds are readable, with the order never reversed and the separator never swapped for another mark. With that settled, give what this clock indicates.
9,17
